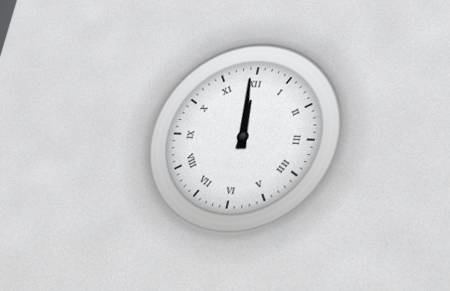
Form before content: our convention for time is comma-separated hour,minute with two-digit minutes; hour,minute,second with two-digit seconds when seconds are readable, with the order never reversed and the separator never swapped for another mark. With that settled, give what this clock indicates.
11,59
